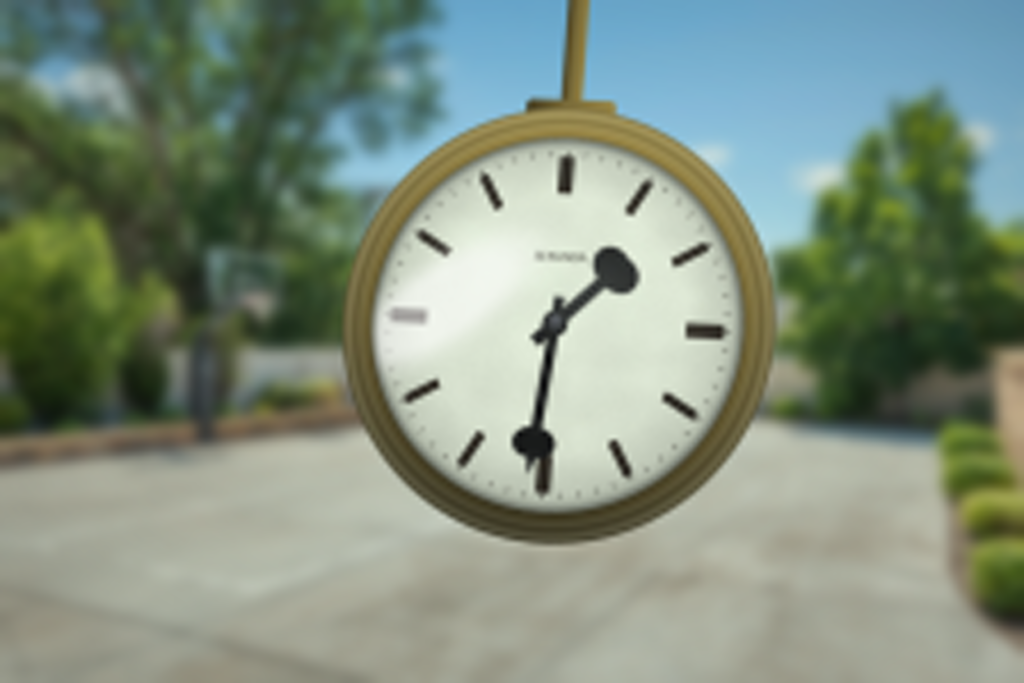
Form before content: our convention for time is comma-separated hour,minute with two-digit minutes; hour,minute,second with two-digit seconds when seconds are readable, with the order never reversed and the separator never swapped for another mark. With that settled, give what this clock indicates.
1,31
